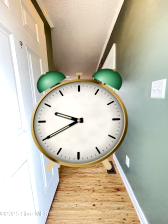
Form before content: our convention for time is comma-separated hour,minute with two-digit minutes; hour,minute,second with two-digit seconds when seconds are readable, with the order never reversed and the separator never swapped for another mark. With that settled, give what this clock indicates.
9,40
